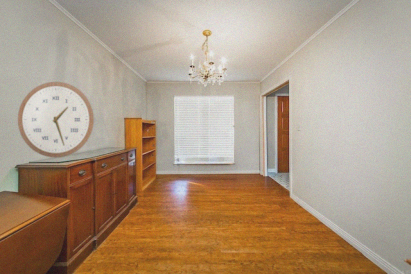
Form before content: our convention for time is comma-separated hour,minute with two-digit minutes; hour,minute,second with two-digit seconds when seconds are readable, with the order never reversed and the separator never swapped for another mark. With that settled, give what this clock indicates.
1,27
